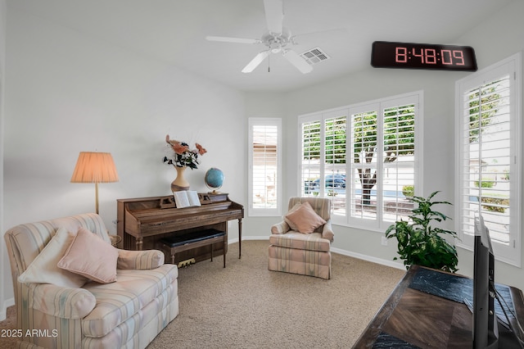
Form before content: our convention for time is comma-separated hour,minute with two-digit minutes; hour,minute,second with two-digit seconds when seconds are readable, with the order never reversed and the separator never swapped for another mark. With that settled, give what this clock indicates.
8,48,09
